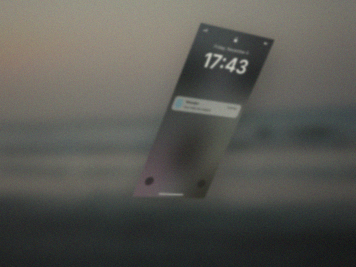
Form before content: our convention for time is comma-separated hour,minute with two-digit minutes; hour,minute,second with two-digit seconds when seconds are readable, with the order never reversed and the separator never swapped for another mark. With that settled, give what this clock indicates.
17,43
